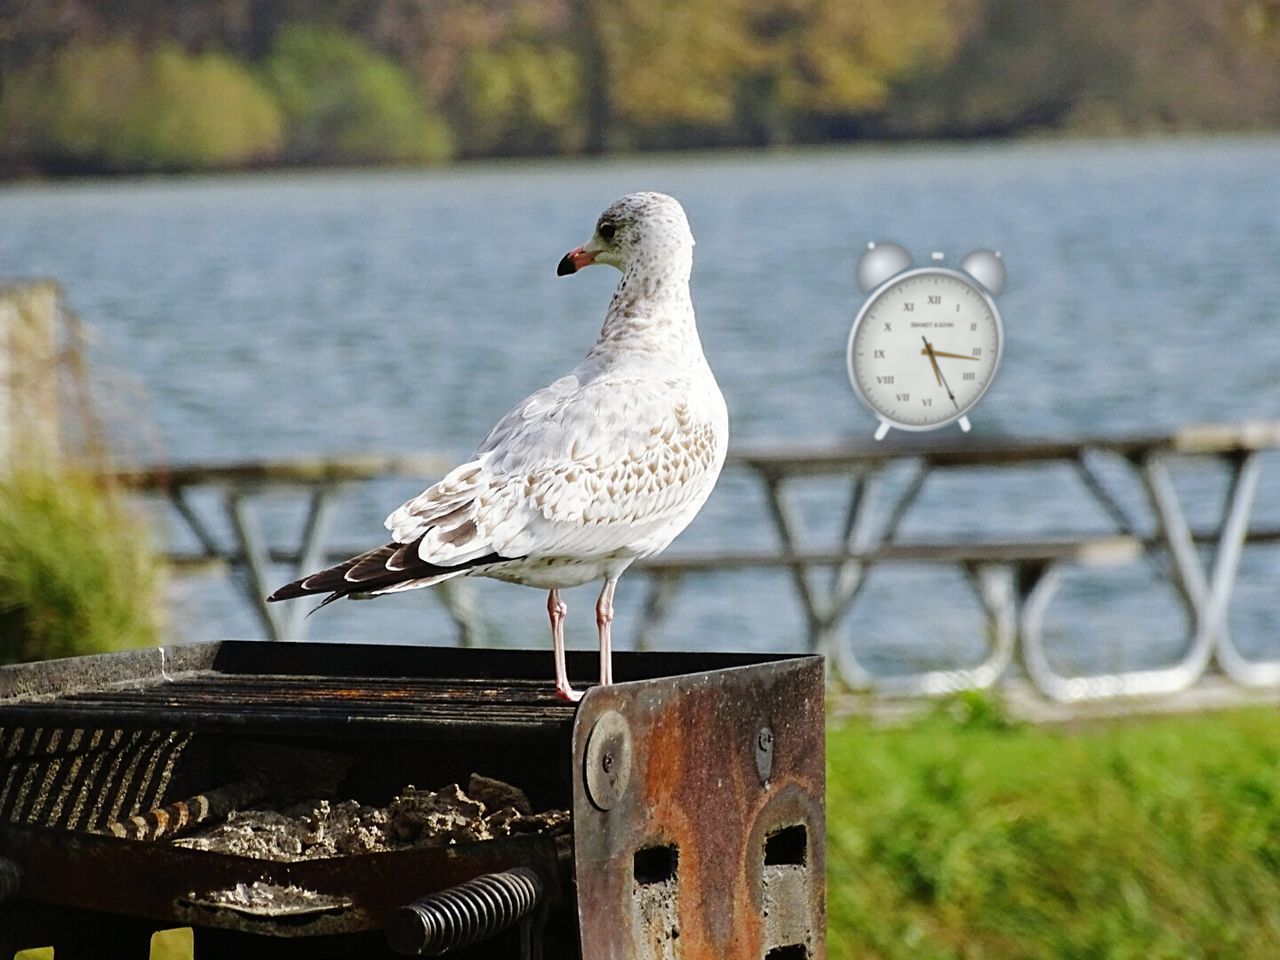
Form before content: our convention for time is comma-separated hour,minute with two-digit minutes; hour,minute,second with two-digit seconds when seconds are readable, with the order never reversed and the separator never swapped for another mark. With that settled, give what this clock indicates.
5,16,25
